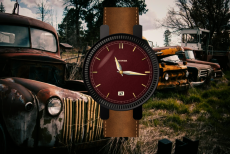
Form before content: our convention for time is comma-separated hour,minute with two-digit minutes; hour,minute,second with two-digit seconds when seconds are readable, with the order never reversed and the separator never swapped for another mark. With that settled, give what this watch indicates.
11,16
